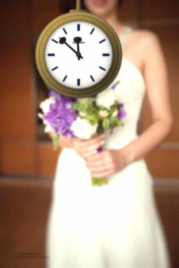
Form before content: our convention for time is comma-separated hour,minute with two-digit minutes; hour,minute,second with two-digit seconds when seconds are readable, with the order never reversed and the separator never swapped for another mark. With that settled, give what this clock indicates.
11,52
